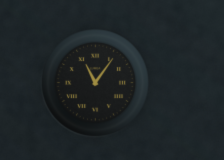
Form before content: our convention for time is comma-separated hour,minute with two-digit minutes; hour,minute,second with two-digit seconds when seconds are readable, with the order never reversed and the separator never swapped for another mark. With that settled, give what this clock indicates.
11,06
